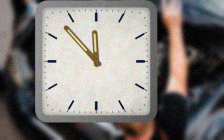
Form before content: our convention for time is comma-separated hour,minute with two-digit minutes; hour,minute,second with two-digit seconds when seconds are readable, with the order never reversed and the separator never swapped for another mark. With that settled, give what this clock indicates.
11,53
